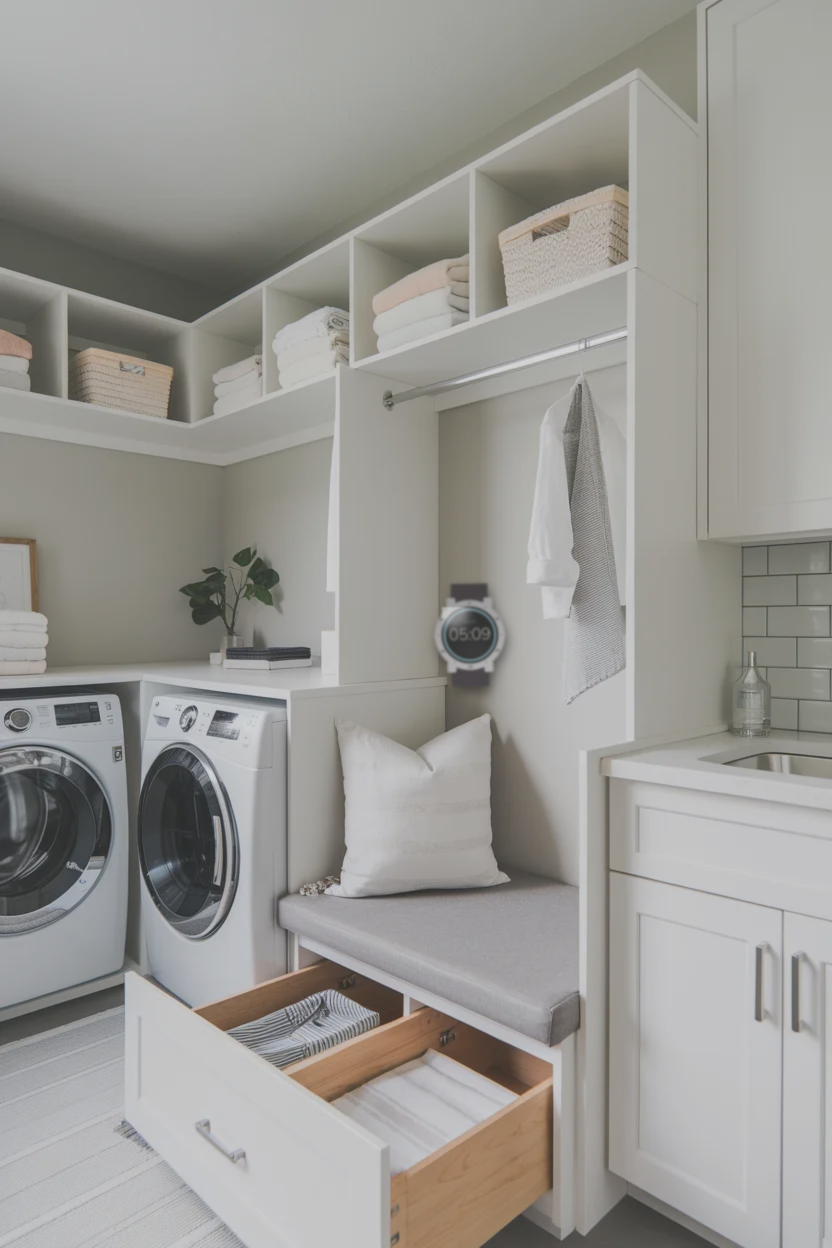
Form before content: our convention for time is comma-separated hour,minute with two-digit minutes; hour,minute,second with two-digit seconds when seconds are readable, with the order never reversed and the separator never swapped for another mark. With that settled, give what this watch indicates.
5,09
